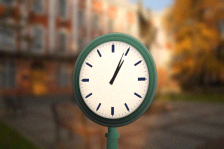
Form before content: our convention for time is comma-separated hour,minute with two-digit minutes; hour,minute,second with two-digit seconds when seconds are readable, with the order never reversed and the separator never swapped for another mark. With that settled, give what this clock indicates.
1,04
